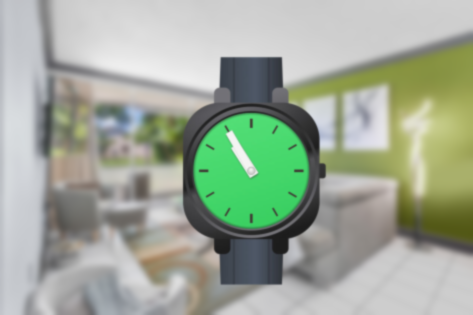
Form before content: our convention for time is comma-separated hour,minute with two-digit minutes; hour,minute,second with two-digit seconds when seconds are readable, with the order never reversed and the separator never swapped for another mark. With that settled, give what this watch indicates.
10,55
